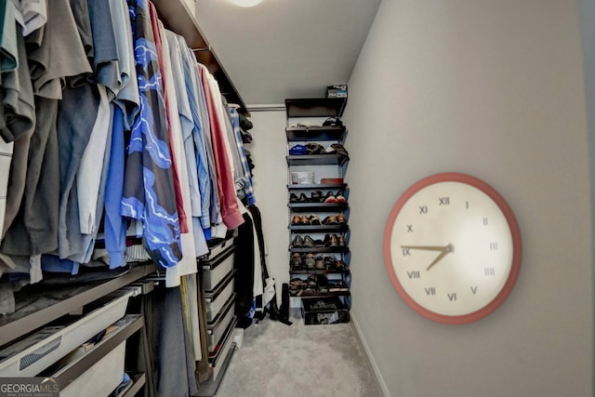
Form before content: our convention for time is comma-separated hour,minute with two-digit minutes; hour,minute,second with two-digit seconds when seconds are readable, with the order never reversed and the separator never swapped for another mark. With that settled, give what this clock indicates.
7,46
